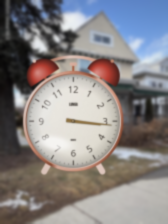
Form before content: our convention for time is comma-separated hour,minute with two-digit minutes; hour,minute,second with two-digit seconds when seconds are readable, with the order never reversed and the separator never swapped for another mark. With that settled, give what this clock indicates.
3,16
